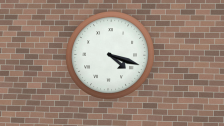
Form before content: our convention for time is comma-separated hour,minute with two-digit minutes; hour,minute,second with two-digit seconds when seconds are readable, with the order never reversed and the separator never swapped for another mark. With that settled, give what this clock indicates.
4,18
